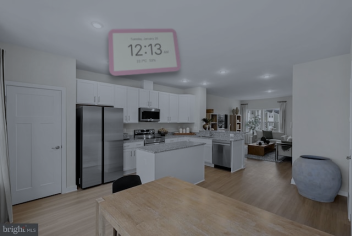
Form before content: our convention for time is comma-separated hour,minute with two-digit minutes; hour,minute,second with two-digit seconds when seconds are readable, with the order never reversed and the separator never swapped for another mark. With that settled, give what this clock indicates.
12,13
